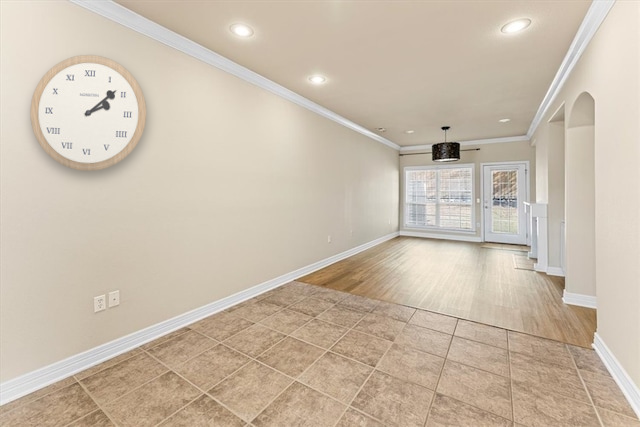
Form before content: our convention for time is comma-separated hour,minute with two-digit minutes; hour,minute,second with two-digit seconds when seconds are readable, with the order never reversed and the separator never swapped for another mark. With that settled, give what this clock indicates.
2,08
